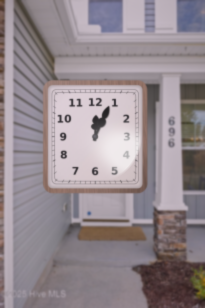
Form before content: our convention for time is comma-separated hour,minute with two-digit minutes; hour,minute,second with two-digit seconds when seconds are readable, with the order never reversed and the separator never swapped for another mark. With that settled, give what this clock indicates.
12,04
